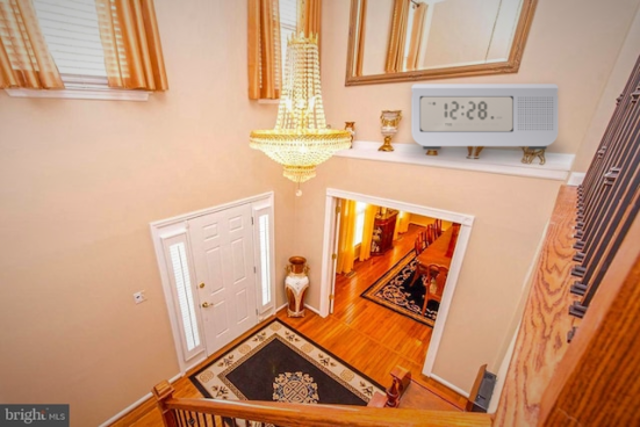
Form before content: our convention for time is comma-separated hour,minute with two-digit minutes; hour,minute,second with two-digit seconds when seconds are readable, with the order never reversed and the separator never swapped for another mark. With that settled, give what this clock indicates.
12,28
